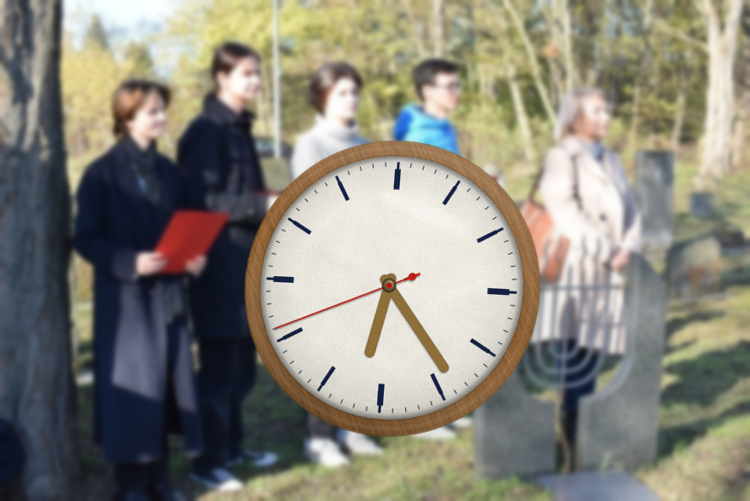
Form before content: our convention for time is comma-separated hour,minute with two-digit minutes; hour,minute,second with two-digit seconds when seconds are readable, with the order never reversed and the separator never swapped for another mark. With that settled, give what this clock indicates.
6,23,41
